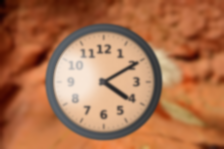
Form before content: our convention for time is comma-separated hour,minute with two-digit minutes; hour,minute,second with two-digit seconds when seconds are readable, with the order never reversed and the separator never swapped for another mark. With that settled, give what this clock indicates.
4,10
